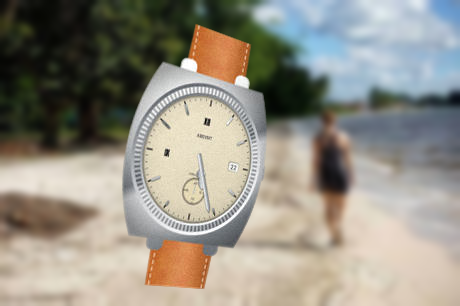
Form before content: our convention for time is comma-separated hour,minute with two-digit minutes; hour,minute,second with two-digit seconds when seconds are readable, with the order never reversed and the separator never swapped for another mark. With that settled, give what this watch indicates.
5,26
